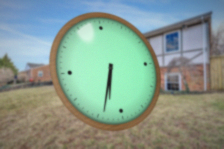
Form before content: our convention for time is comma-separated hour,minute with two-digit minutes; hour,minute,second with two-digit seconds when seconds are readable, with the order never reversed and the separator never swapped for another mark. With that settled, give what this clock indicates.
6,34
